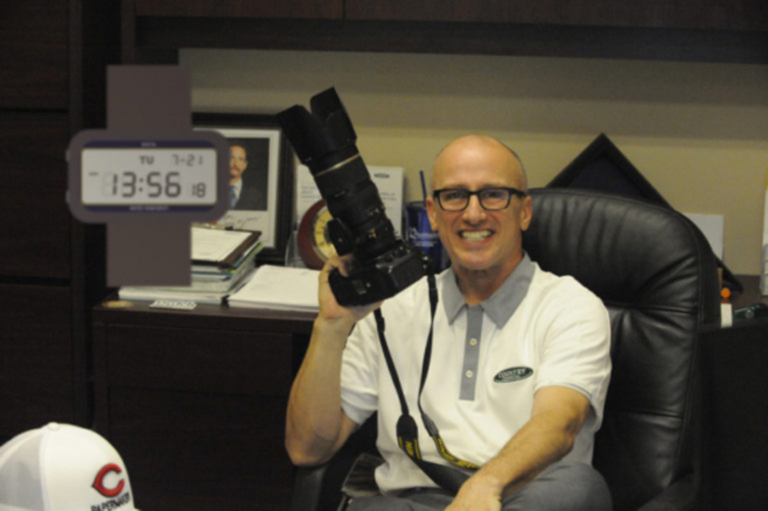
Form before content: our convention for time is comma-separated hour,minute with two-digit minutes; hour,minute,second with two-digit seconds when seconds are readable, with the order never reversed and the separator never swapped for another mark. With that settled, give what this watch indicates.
13,56
